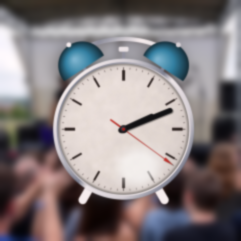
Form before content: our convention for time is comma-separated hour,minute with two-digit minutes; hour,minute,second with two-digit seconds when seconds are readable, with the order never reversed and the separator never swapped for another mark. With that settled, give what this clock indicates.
2,11,21
